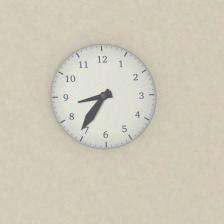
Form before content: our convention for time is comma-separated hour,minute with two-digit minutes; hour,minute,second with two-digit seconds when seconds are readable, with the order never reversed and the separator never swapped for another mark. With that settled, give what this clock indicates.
8,36
